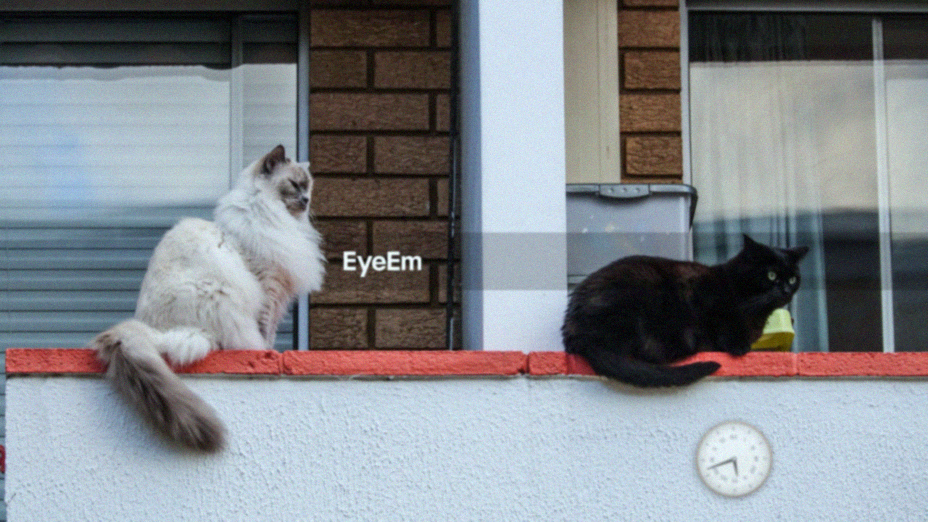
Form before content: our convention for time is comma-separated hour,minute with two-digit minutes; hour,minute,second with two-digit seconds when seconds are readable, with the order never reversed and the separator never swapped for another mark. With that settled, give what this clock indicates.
5,42
